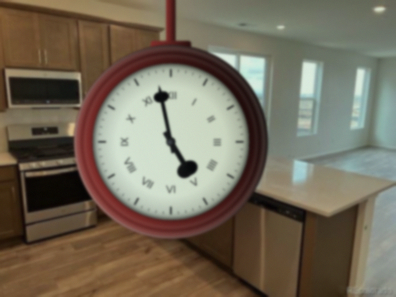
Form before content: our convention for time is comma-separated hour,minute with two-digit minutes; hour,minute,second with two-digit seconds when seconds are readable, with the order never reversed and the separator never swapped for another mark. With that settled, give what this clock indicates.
4,58
